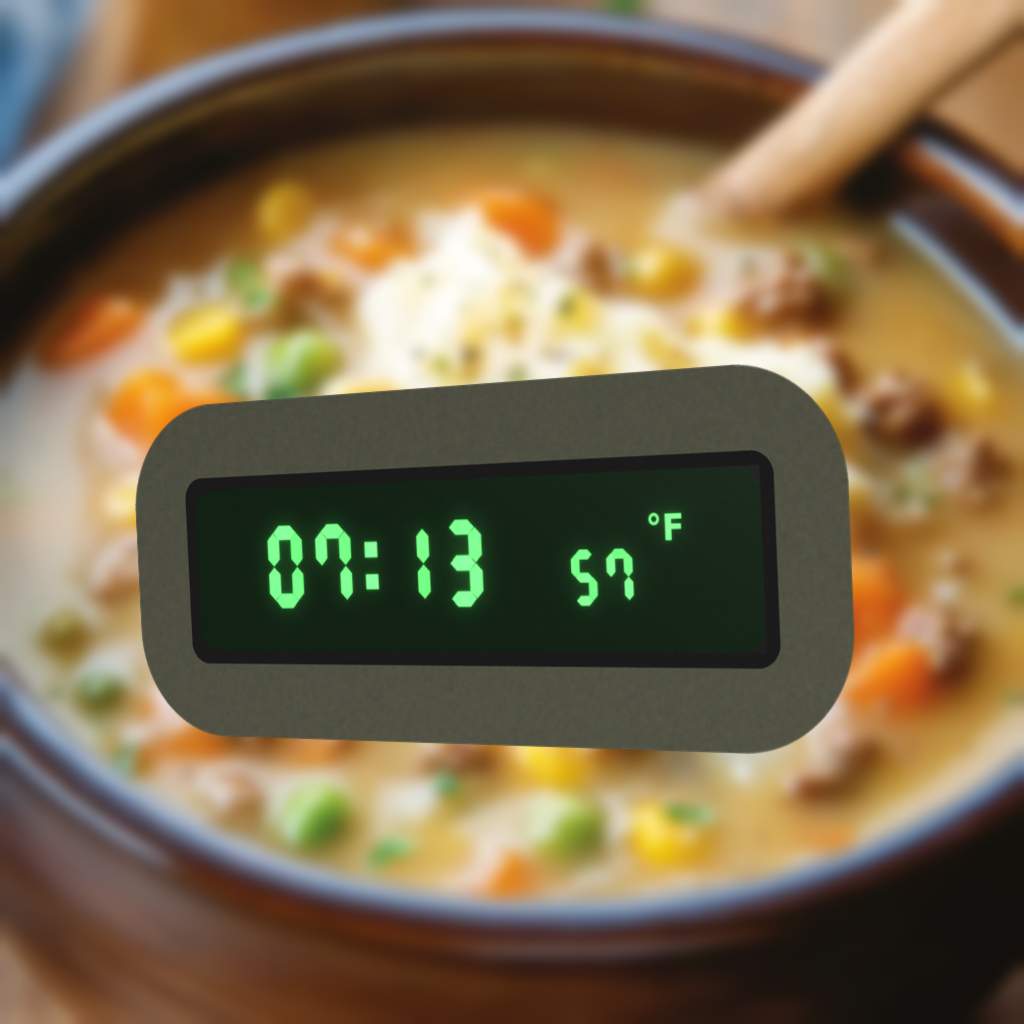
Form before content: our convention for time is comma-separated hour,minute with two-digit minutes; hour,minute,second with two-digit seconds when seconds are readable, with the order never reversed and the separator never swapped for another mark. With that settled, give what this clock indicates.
7,13
